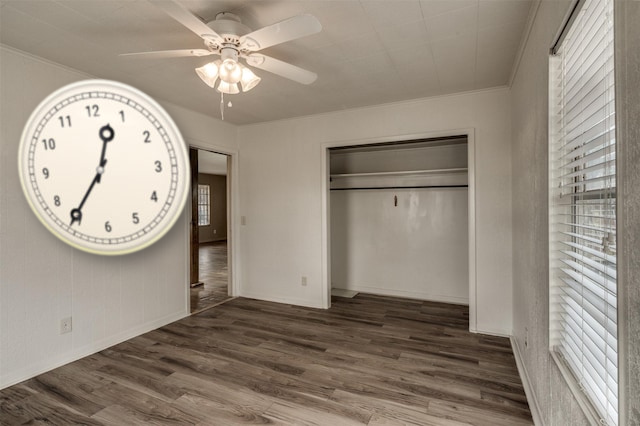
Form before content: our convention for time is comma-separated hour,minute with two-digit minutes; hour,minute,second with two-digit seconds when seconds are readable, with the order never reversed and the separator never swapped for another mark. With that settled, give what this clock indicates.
12,36
